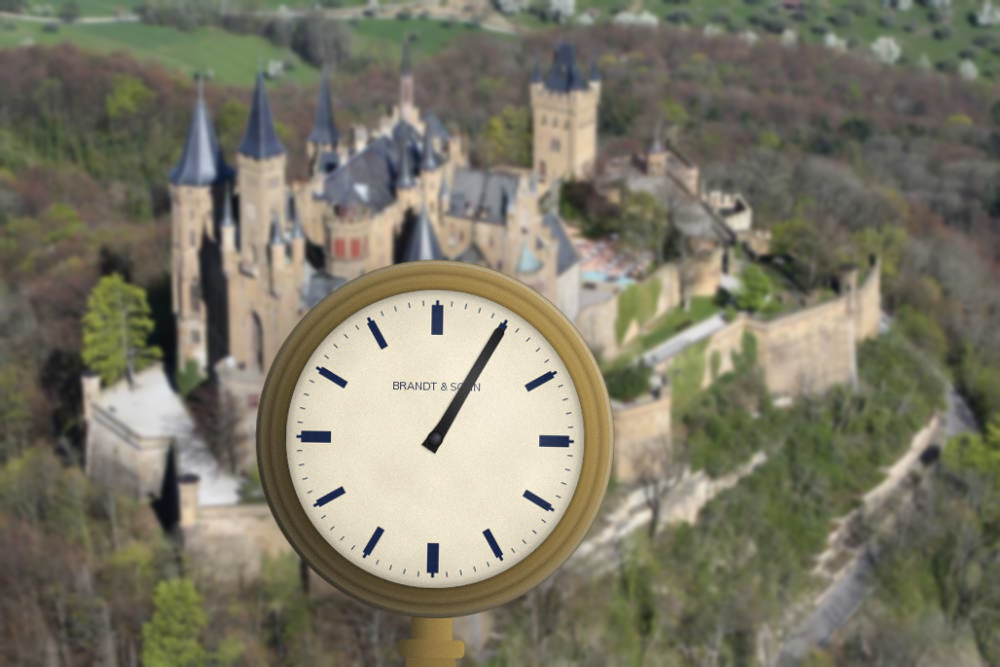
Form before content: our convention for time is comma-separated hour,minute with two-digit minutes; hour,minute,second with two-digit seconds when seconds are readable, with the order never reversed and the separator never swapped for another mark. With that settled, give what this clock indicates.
1,05
